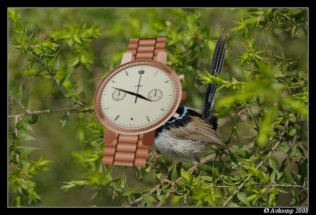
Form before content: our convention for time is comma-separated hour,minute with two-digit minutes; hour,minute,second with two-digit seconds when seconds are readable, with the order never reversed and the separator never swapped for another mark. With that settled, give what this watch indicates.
3,48
